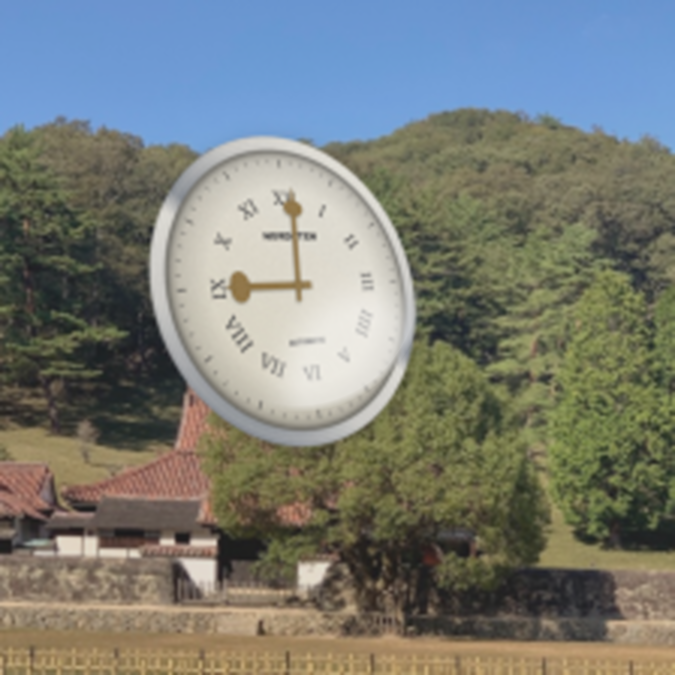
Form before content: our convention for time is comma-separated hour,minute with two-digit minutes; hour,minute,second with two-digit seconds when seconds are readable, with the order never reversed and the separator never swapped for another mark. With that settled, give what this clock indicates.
9,01
